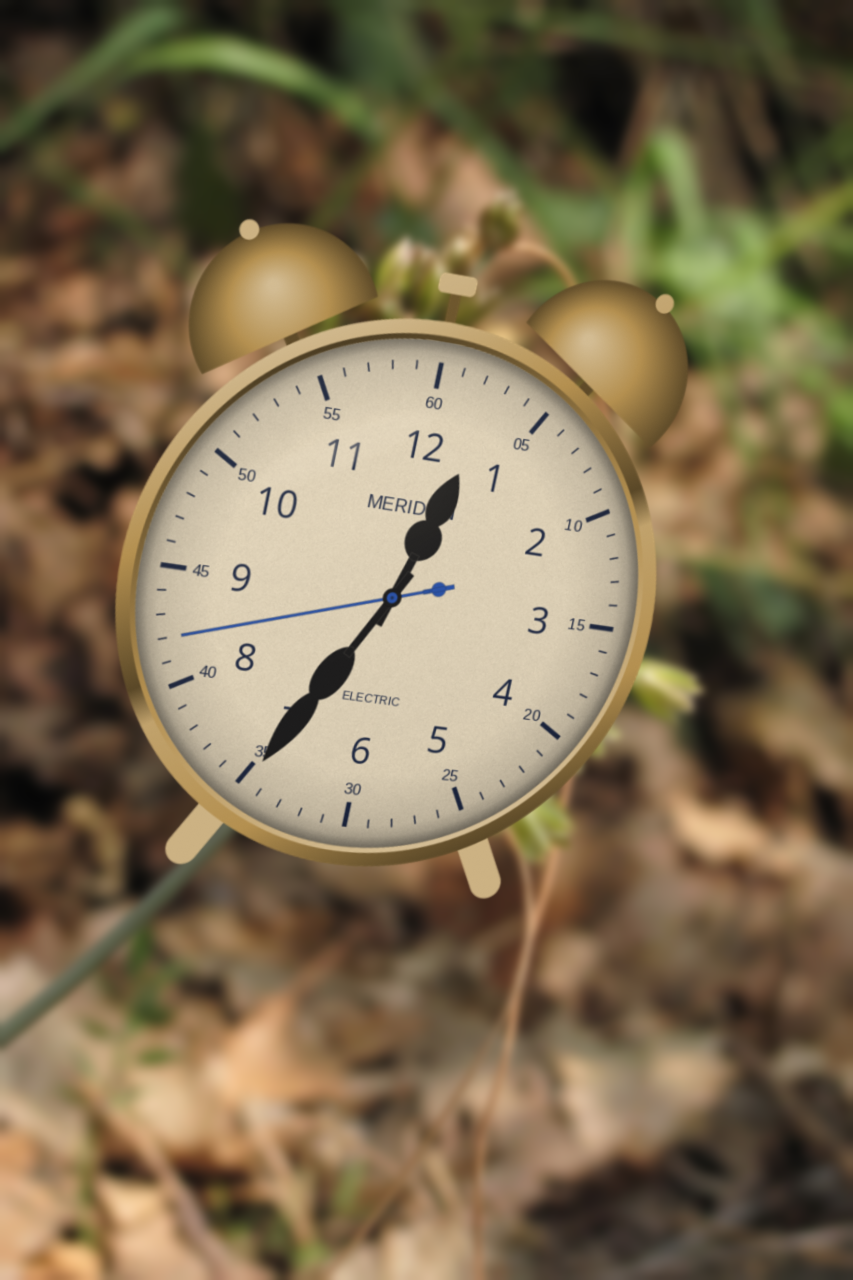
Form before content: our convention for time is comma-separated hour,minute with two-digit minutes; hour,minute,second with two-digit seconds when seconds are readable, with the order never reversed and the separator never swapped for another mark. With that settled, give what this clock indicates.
12,34,42
